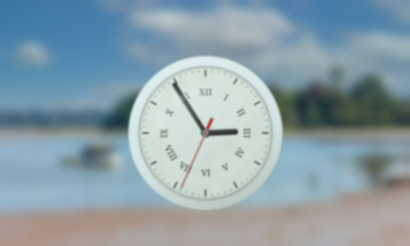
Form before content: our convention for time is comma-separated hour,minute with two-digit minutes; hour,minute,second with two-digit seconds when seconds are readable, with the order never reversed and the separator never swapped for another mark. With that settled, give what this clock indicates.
2,54,34
